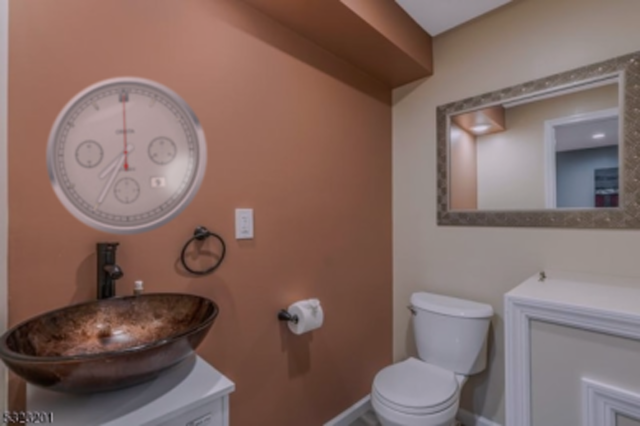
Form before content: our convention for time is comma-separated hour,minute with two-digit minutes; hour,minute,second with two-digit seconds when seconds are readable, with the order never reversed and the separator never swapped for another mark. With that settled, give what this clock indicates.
7,35
